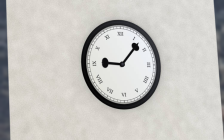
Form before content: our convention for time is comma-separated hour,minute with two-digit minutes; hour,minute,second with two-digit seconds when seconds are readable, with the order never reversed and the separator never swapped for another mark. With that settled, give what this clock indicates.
9,07
